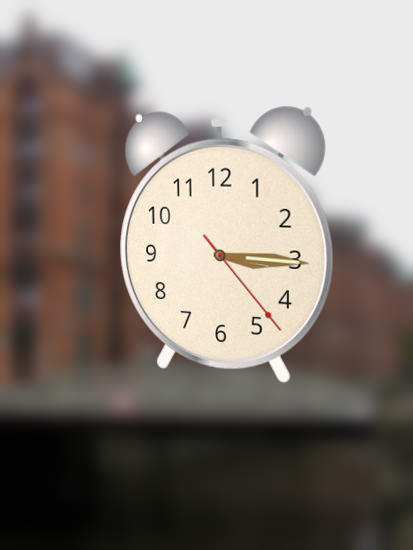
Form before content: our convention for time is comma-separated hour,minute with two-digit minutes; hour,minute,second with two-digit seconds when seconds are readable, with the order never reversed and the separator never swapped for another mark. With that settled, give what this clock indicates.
3,15,23
